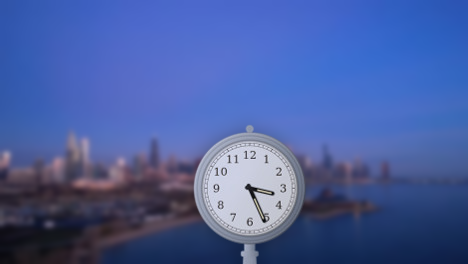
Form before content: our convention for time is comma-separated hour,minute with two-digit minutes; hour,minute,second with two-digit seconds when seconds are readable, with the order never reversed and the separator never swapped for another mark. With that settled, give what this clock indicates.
3,26
